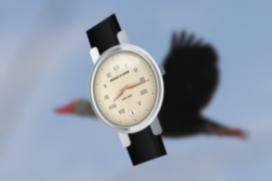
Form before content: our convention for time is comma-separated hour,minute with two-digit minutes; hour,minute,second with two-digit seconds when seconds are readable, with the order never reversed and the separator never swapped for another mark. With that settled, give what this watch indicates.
8,16
